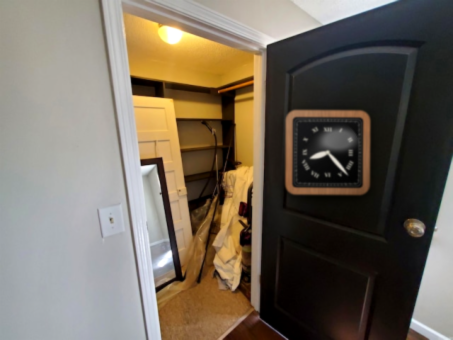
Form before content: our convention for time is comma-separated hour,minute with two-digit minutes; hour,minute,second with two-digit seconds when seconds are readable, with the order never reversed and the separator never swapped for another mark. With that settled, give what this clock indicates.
8,23
